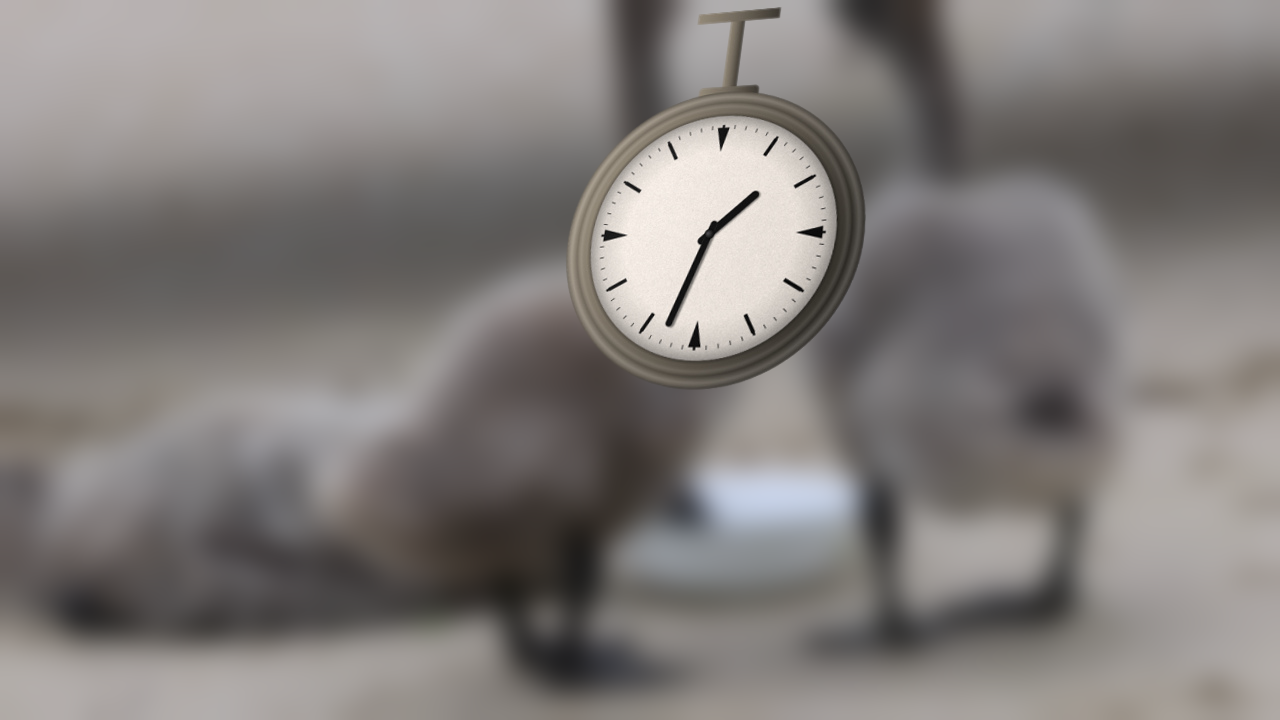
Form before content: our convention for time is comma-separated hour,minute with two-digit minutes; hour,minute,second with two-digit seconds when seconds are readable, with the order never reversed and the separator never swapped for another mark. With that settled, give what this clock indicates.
1,33
